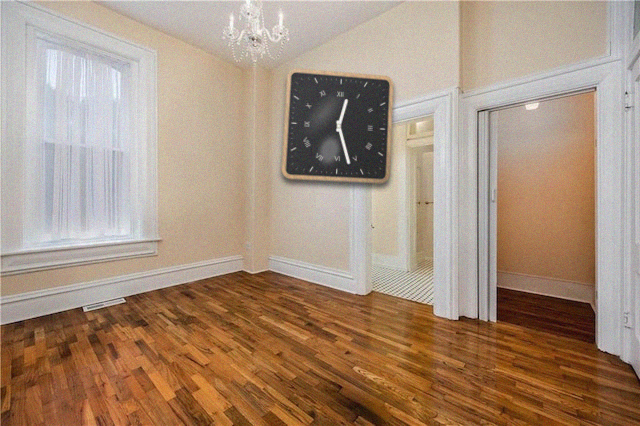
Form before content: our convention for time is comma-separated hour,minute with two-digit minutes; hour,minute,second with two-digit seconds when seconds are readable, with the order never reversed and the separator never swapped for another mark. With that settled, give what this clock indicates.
12,27
